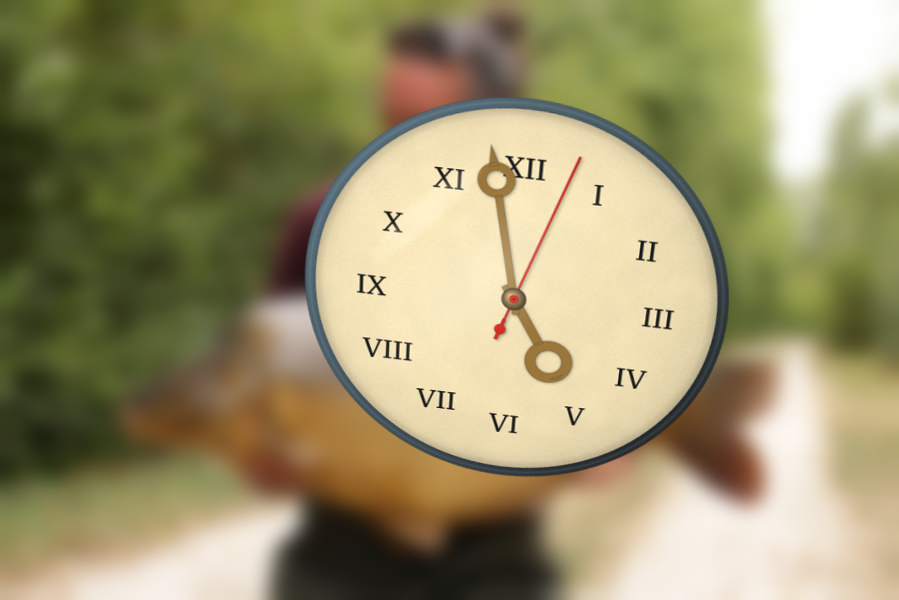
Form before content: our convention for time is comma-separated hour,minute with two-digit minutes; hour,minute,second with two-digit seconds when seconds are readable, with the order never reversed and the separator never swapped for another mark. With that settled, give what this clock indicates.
4,58,03
